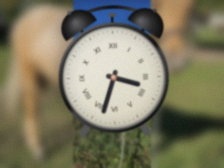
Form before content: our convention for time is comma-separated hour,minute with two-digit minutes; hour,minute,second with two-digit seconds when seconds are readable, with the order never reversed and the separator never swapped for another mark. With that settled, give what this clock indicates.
3,33
